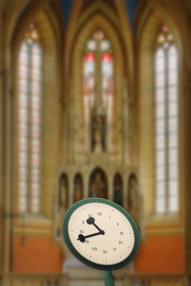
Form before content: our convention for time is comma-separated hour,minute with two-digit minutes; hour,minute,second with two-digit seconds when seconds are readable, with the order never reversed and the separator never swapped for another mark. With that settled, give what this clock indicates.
10,42
